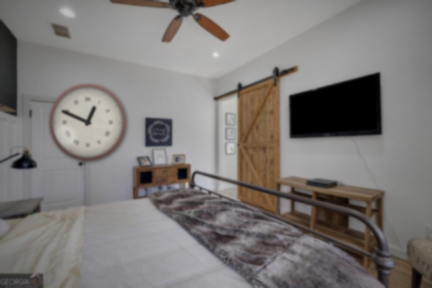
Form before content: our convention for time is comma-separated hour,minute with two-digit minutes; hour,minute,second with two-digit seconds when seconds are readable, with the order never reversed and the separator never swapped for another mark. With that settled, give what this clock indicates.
12,49
